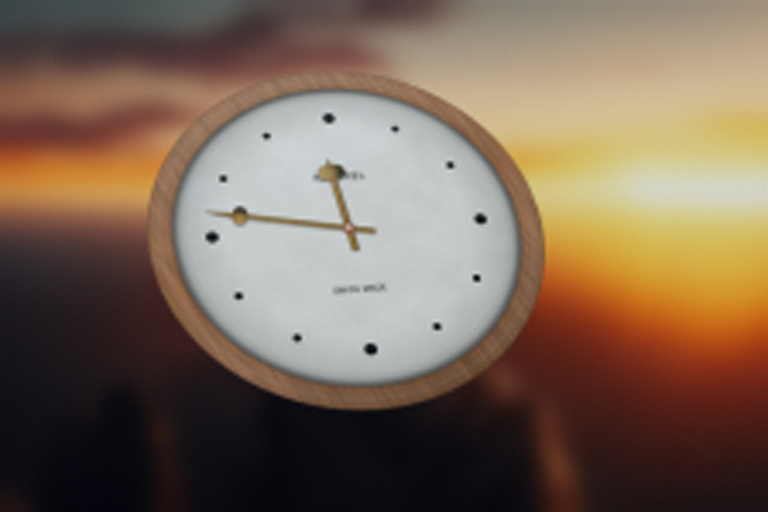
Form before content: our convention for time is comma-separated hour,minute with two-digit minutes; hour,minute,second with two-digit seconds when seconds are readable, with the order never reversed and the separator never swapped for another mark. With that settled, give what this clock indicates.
11,47
